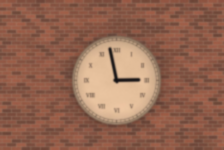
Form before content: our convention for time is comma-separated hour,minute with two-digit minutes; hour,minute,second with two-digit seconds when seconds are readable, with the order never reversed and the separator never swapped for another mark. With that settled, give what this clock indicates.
2,58
